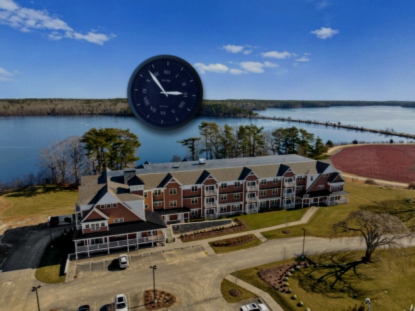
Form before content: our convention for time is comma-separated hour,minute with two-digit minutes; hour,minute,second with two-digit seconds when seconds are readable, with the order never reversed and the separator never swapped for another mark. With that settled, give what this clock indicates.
2,53
